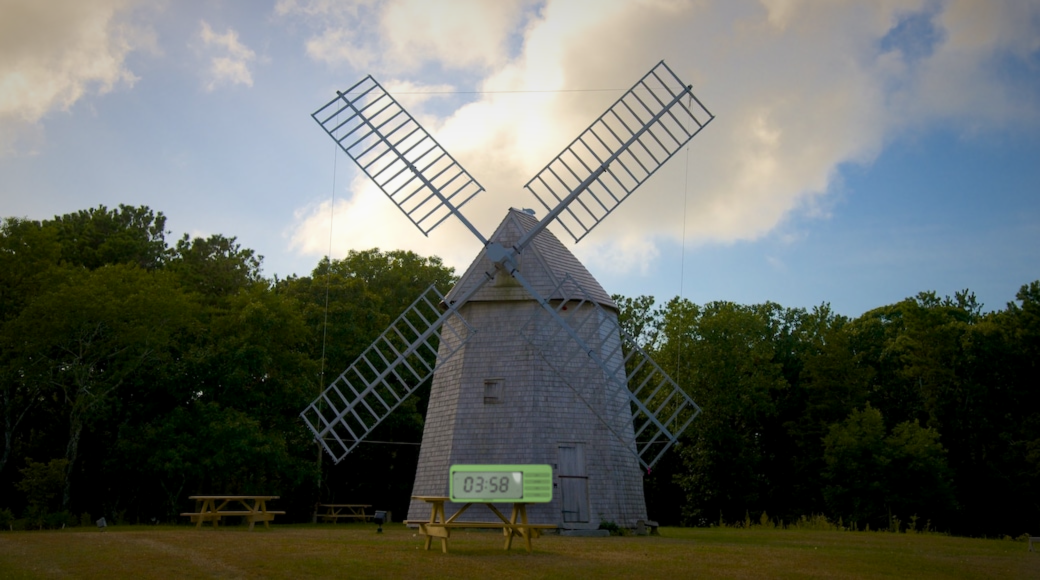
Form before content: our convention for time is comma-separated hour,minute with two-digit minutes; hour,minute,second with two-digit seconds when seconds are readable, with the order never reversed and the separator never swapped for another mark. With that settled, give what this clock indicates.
3,58
